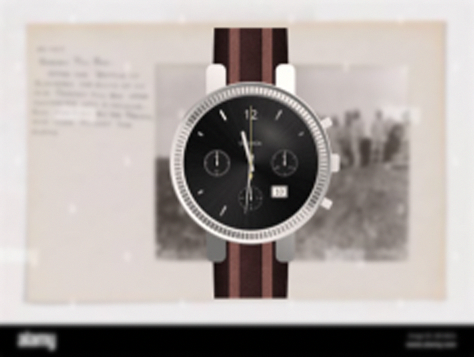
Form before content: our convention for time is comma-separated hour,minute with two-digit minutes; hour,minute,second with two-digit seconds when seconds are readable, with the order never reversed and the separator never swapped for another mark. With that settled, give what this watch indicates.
11,31
